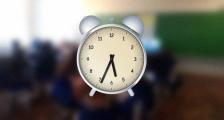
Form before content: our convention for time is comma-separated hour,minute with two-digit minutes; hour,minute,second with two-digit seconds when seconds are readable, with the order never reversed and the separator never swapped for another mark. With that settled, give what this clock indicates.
5,34
